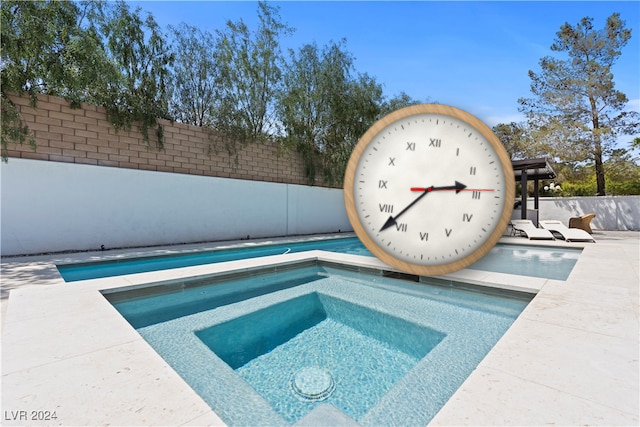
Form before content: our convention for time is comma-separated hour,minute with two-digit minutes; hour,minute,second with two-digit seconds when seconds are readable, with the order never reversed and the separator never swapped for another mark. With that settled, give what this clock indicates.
2,37,14
